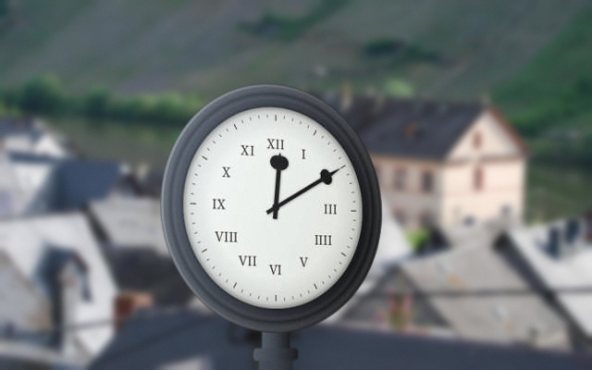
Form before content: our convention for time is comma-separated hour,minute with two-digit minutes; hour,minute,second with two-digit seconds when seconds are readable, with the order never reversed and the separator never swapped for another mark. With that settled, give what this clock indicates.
12,10
